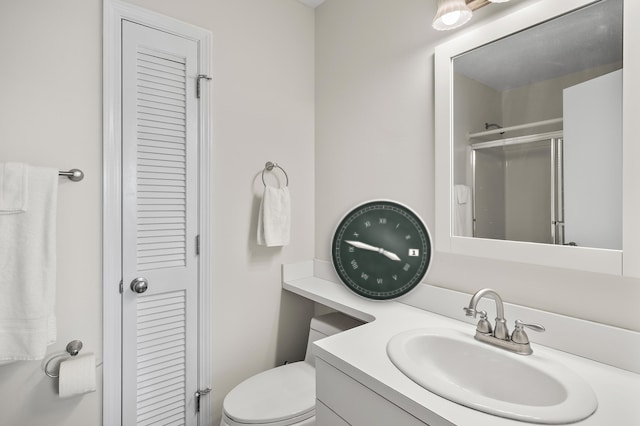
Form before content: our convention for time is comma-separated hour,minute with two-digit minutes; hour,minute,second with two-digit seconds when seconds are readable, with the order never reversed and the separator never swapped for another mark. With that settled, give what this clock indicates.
3,47
